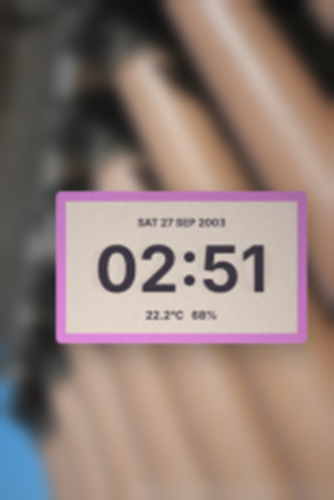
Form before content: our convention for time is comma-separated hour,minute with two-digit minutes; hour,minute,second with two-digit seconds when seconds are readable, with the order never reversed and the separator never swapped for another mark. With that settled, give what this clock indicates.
2,51
